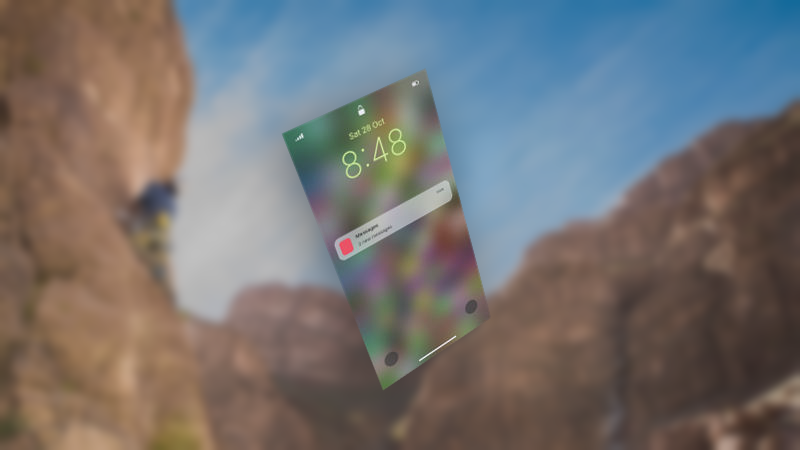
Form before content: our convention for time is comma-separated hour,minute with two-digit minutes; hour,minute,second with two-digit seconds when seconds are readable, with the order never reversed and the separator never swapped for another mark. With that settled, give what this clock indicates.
8,48
